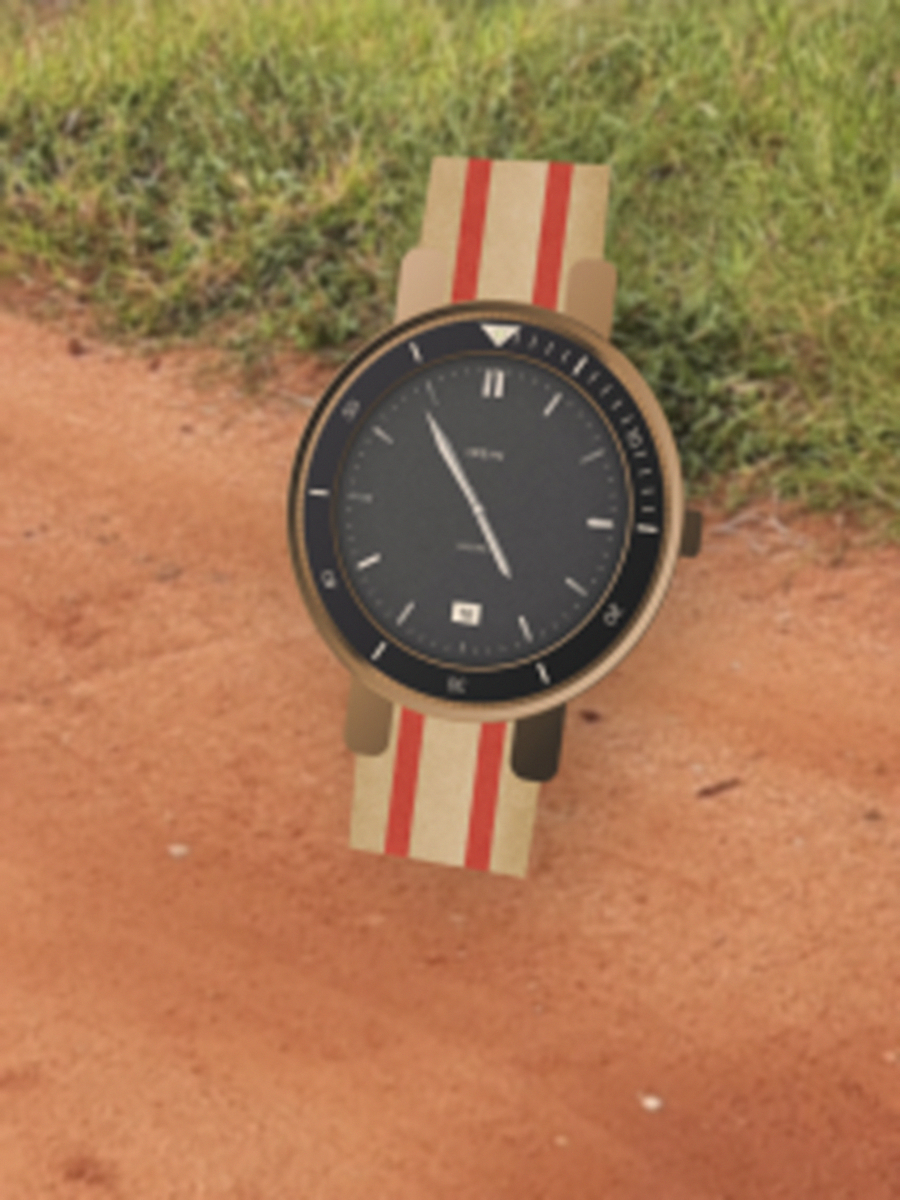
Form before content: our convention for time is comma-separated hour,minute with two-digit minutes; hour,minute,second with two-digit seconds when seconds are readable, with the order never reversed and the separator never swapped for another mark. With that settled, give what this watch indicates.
4,54
